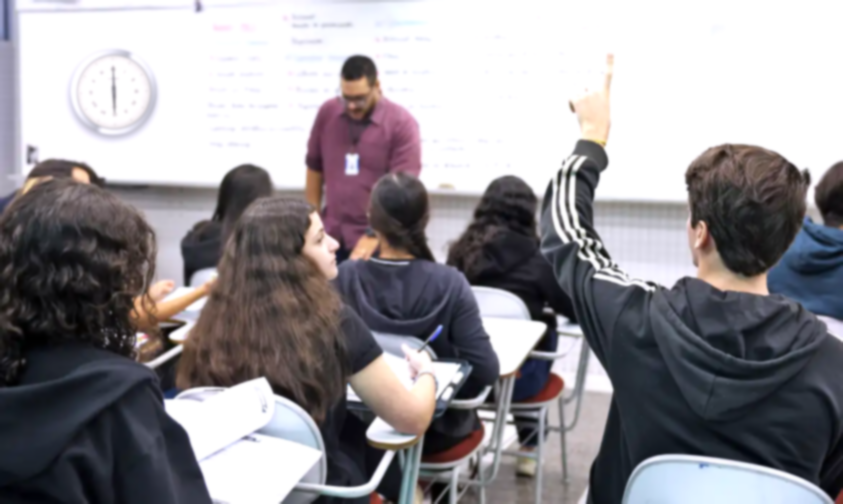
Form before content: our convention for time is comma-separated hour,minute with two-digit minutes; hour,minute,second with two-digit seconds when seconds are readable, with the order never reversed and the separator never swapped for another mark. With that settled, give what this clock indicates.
6,00
